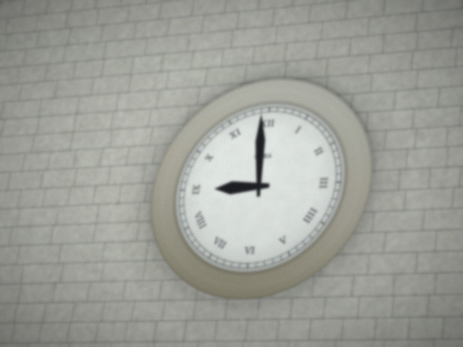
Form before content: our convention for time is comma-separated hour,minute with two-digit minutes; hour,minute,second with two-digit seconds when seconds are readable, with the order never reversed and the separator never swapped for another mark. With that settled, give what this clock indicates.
8,59
